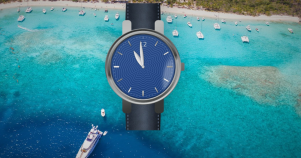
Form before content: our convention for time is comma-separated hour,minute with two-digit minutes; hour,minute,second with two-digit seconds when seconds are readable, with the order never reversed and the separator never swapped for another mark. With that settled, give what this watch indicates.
10,59
